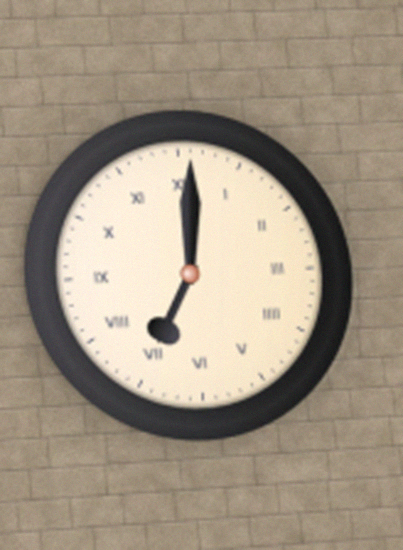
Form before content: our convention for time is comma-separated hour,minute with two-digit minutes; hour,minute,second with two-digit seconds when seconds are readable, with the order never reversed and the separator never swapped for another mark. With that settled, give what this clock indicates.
7,01
